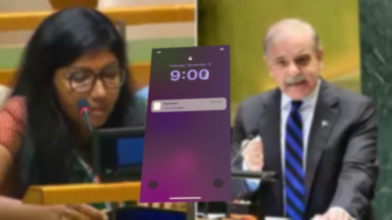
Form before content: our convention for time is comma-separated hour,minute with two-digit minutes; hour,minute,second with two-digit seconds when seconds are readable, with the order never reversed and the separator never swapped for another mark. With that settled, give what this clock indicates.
9,00
